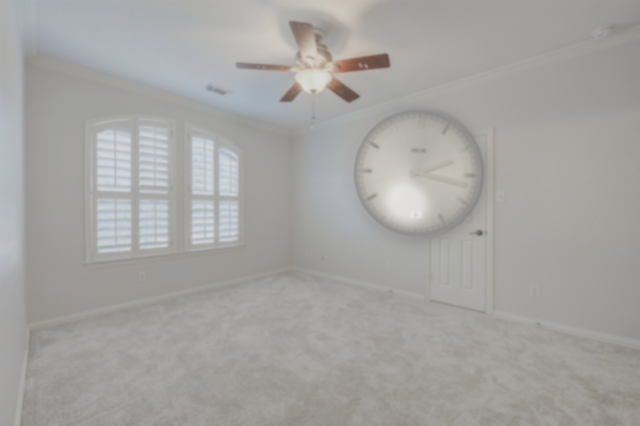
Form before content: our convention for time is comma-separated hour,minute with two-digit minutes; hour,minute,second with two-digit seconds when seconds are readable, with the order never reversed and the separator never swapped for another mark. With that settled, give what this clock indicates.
2,17
